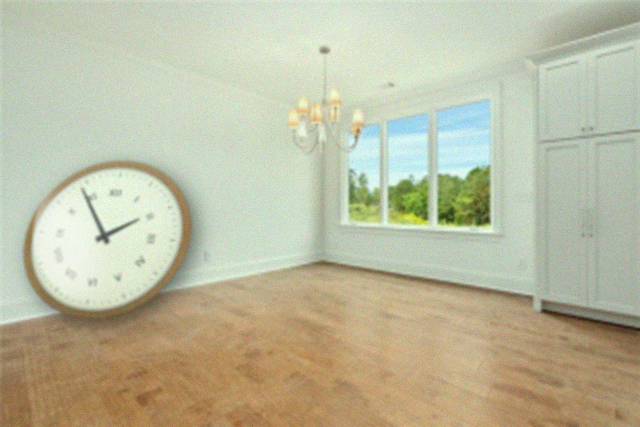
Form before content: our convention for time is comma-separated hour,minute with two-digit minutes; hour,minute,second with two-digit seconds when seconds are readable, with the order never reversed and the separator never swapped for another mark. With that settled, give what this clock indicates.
1,54
